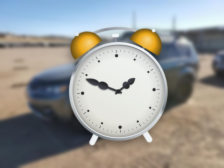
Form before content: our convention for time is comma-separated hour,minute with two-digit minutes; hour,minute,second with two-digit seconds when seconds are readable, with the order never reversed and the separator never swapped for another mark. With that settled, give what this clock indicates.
1,49
